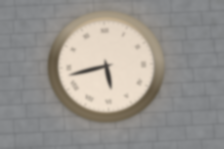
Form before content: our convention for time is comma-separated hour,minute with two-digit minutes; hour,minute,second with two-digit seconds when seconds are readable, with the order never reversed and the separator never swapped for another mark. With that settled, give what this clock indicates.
5,43
